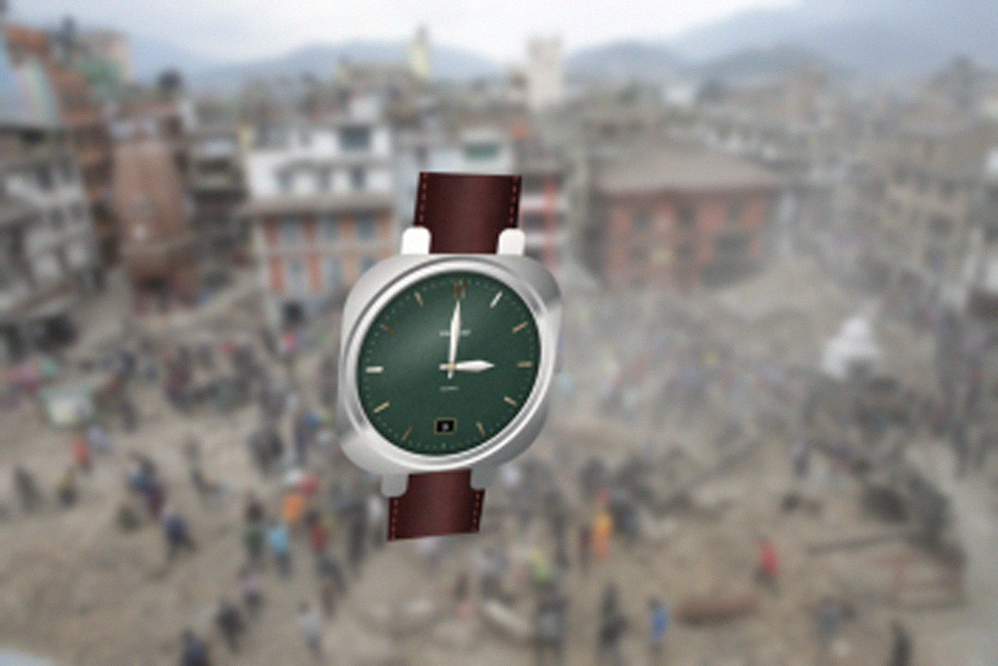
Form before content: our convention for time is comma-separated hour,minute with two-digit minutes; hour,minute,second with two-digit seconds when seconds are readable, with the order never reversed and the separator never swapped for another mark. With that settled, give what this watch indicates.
3,00
